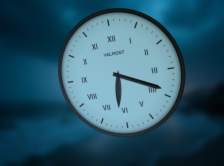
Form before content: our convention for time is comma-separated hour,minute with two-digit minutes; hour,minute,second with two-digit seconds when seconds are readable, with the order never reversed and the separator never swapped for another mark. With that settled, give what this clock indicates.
6,19
